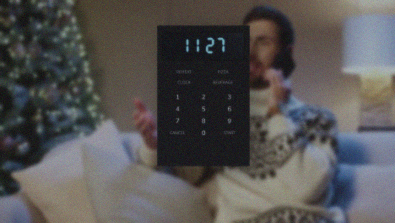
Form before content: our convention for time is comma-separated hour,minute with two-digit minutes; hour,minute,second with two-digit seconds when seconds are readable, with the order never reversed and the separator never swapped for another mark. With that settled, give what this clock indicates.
11,27
